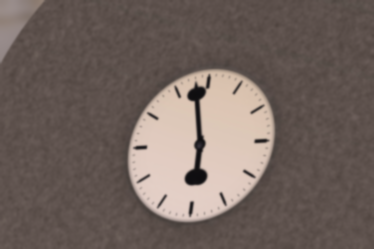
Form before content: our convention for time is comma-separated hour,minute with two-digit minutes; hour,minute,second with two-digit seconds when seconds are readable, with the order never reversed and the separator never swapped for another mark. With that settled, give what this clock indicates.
5,58
